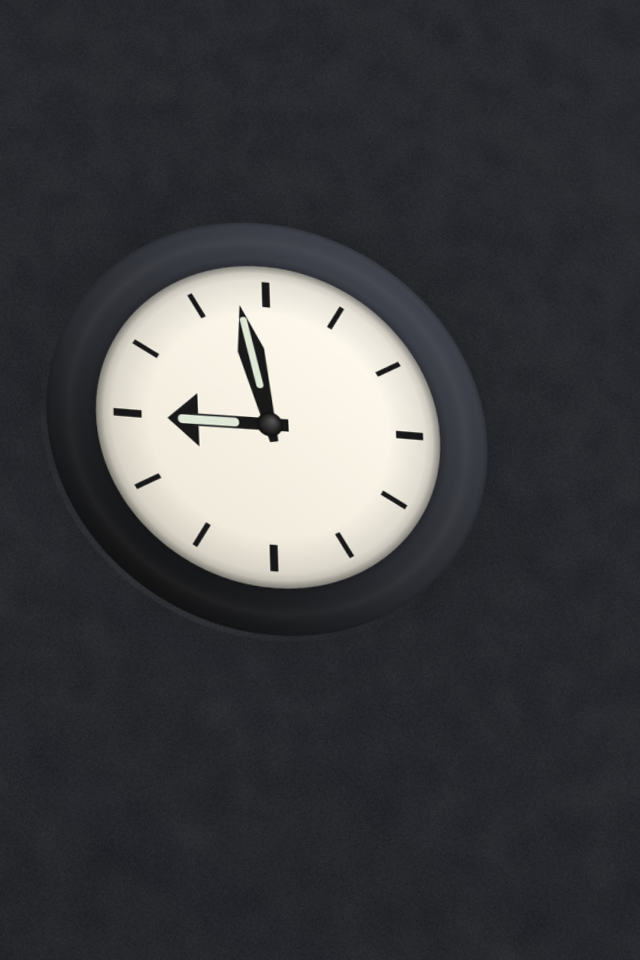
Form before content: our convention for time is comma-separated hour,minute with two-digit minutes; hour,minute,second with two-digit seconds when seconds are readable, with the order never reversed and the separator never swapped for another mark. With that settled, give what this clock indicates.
8,58
